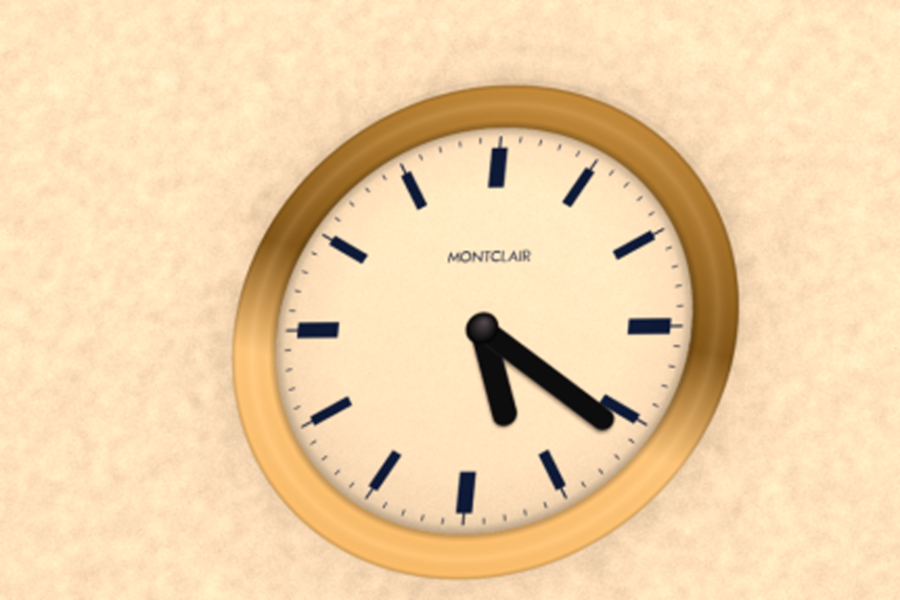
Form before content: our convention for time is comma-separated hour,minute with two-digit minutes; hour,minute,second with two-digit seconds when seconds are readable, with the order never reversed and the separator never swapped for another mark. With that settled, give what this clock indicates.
5,21
